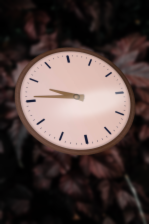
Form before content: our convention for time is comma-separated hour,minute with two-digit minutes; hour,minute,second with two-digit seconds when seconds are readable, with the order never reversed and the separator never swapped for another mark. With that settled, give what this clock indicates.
9,46
